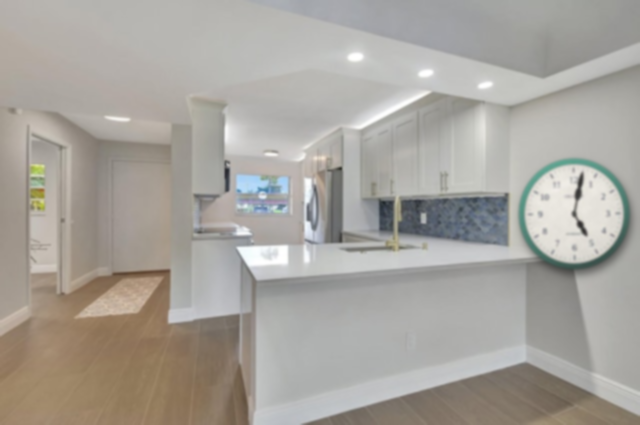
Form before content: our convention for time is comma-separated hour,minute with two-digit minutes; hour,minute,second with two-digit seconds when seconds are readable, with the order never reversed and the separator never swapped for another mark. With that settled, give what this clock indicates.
5,02
